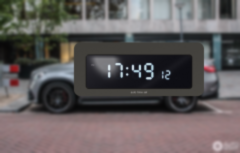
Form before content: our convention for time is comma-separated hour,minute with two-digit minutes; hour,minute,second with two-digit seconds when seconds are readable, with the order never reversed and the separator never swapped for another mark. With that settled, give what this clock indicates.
17,49,12
